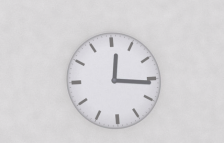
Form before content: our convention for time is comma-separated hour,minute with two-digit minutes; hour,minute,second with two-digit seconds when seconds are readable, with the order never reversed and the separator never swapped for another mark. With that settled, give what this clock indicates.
12,16
